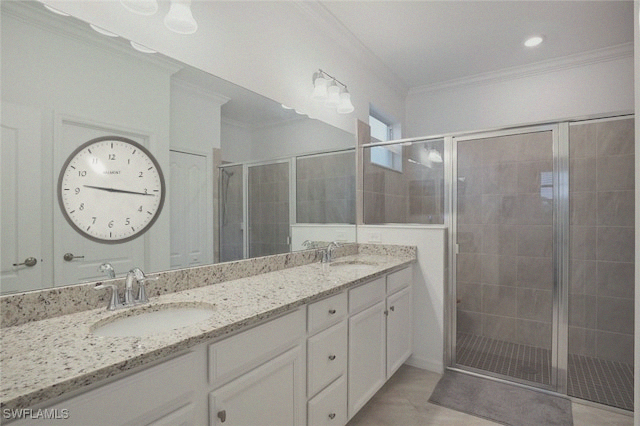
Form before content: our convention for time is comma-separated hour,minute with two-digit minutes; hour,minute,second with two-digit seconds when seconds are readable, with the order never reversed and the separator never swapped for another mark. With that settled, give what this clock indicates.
9,16
